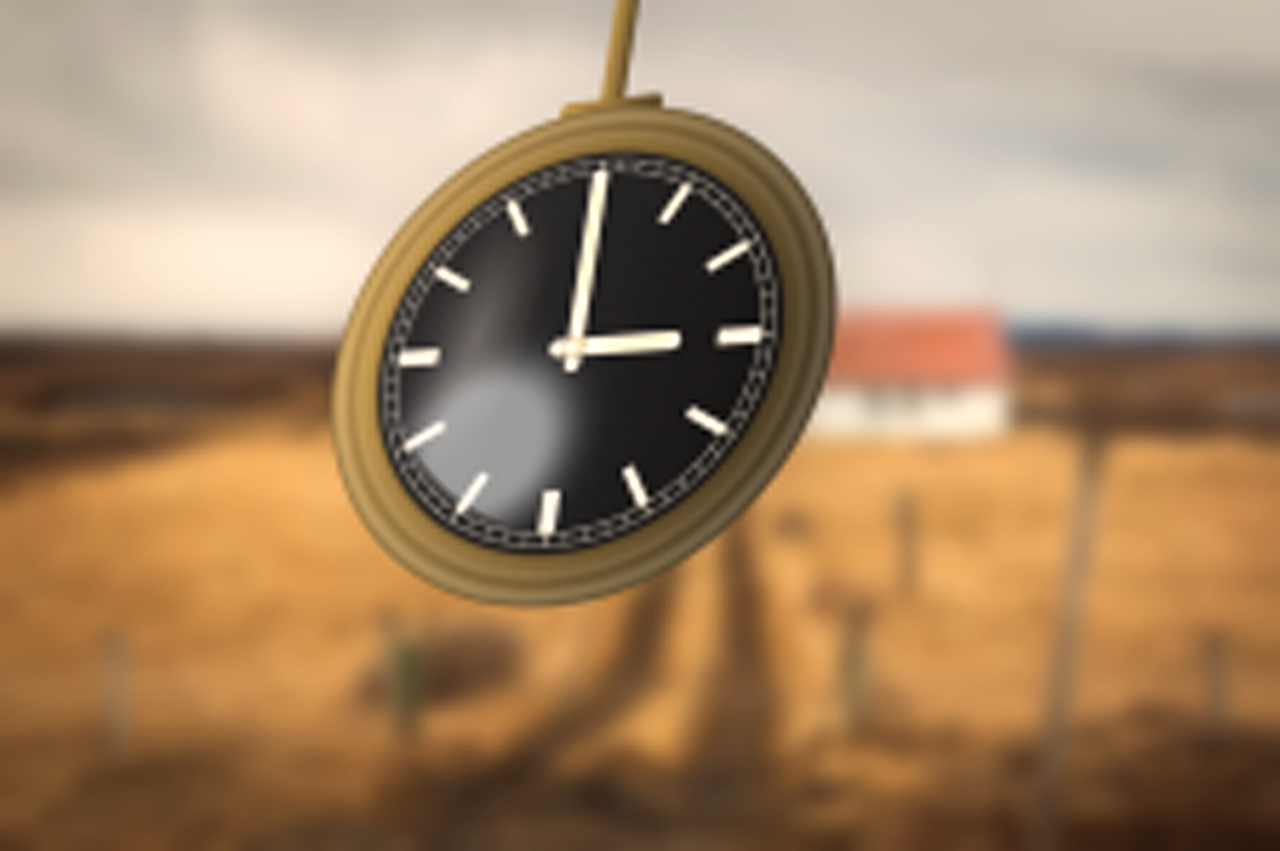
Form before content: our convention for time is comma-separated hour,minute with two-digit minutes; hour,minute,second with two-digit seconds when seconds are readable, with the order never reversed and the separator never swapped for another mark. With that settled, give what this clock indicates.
3,00
